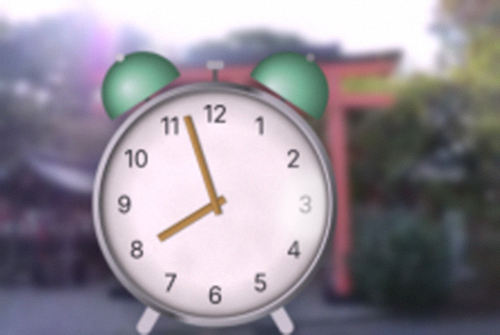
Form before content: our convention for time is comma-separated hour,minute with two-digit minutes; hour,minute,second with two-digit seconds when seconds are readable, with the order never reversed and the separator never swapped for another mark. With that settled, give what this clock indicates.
7,57
